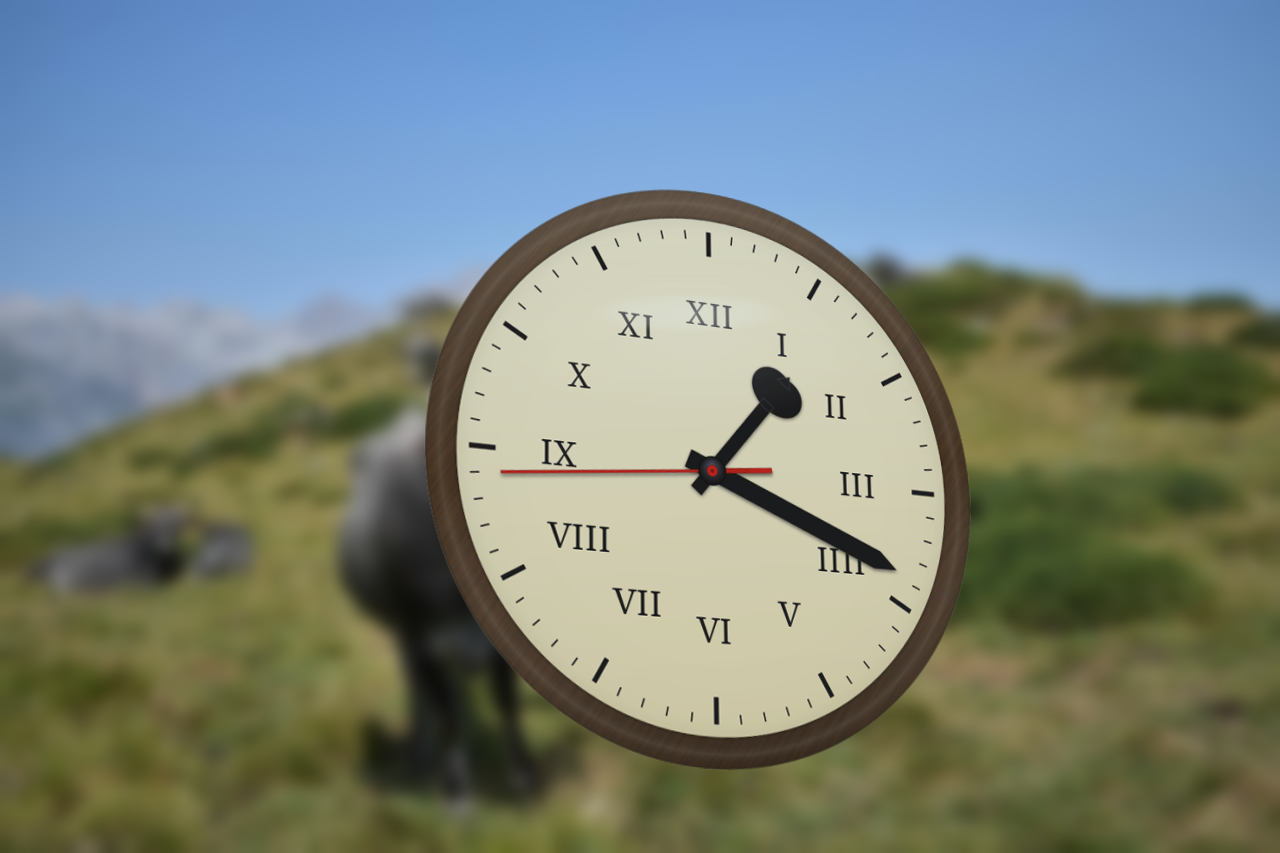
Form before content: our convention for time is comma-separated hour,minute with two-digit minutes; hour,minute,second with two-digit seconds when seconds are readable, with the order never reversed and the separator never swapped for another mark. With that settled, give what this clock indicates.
1,18,44
